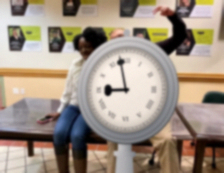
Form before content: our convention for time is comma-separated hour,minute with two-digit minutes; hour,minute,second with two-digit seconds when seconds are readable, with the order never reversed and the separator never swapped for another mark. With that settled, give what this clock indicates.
8,58
